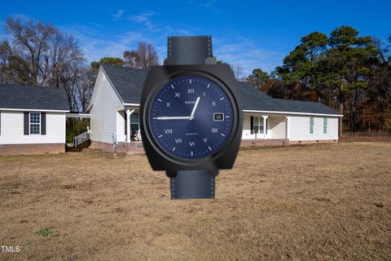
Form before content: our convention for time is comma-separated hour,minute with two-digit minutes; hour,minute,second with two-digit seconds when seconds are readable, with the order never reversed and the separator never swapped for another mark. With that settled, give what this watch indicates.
12,45
